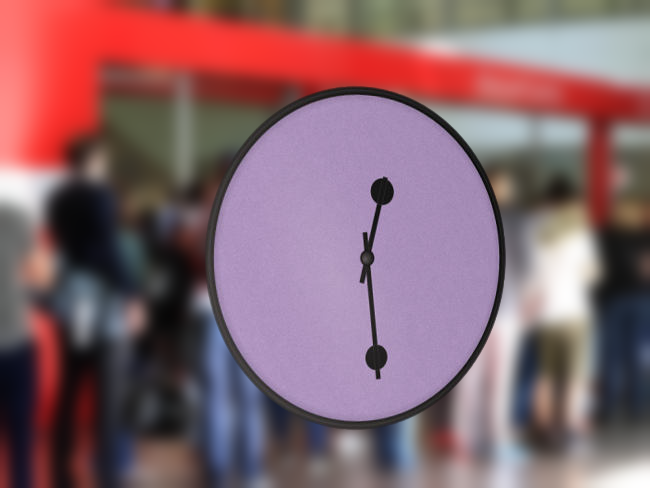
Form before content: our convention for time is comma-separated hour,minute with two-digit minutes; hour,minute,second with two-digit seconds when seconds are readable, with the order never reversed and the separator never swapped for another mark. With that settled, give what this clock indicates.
12,29
